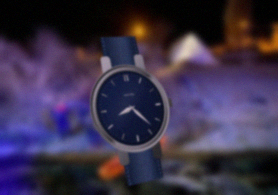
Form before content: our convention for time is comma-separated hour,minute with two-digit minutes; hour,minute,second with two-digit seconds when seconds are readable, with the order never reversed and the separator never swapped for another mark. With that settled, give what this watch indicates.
8,23
